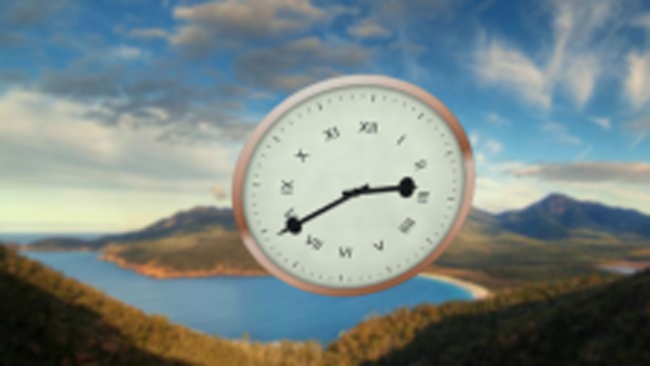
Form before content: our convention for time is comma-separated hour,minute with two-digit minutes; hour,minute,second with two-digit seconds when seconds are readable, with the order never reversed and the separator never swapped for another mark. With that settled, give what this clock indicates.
2,39
